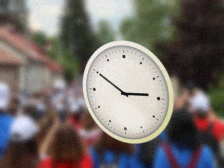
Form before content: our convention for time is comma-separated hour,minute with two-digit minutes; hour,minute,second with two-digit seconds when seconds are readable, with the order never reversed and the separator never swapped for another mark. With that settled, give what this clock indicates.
2,50
